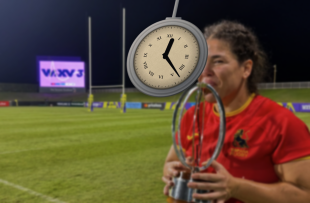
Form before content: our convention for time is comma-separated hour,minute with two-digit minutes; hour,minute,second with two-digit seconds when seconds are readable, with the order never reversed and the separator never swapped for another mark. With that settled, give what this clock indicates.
12,23
